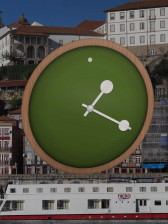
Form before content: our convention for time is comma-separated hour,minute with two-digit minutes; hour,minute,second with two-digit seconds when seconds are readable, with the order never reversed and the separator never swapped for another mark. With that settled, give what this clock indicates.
1,20
